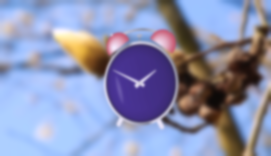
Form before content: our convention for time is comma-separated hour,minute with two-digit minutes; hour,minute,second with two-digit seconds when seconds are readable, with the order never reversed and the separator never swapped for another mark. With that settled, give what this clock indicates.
1,49
